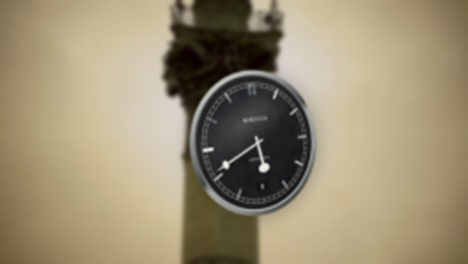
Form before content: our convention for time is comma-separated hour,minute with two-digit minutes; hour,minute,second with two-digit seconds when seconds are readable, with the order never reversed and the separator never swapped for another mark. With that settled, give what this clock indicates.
5,41
